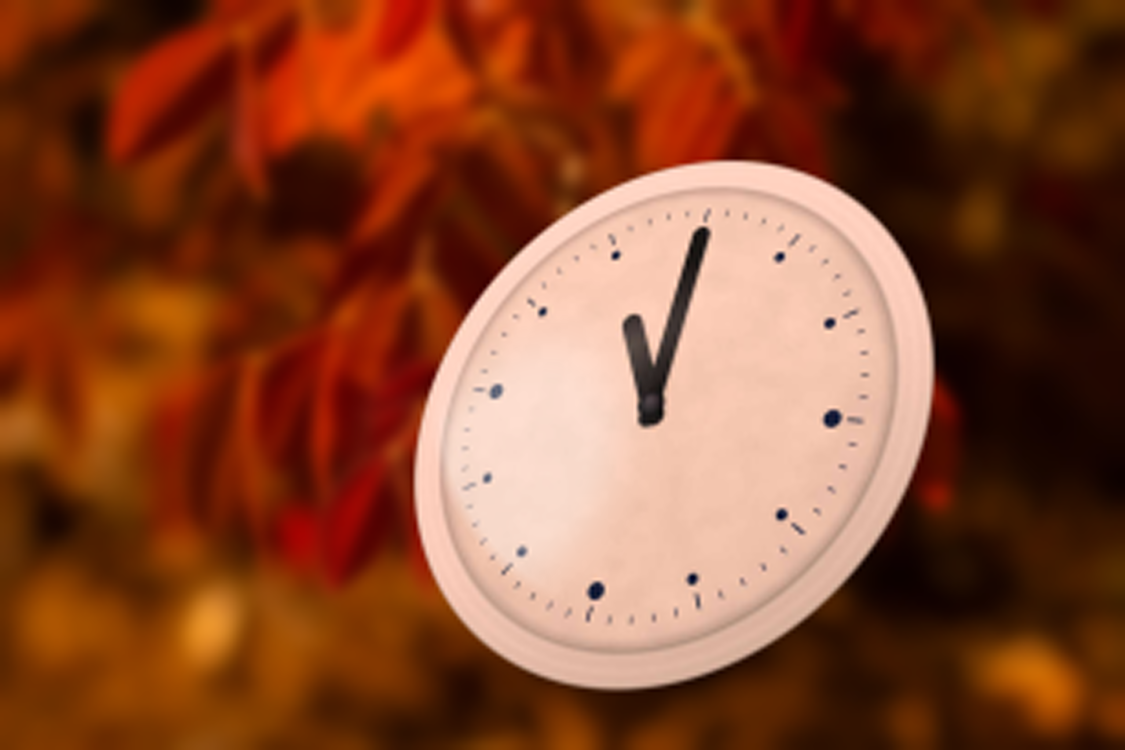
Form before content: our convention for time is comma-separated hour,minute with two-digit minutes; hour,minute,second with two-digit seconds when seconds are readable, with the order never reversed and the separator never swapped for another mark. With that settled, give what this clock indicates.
11,00
